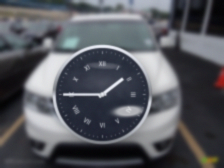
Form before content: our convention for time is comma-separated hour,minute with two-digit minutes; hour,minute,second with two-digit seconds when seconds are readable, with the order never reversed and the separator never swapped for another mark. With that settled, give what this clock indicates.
1,45
